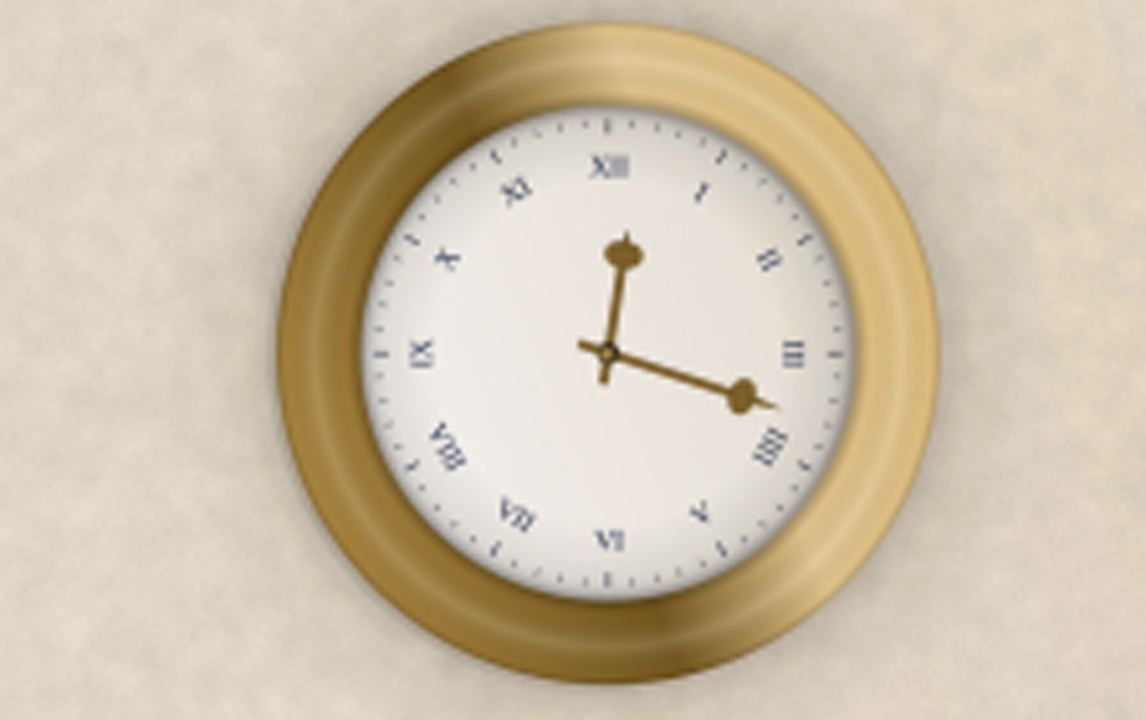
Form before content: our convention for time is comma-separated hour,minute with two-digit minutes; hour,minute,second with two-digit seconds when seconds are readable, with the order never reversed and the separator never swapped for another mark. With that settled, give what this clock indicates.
12,18
